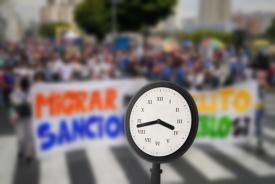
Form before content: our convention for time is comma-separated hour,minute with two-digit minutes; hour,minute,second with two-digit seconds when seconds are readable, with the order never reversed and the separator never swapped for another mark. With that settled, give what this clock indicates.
3,43
